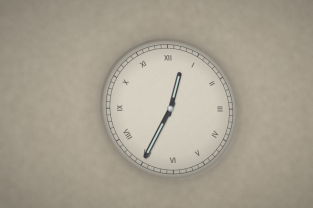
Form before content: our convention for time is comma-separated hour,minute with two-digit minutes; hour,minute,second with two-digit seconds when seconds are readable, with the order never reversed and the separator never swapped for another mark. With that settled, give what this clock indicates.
12,35
